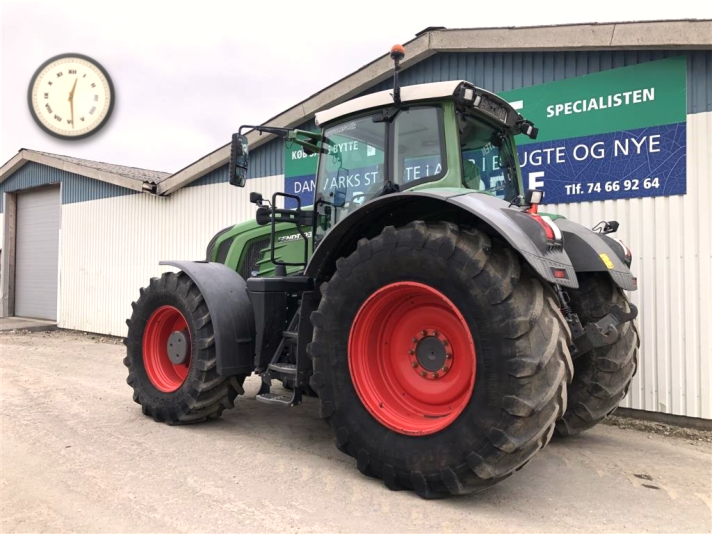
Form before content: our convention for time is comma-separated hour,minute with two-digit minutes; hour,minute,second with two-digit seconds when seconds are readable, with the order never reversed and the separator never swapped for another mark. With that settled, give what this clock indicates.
12,29
